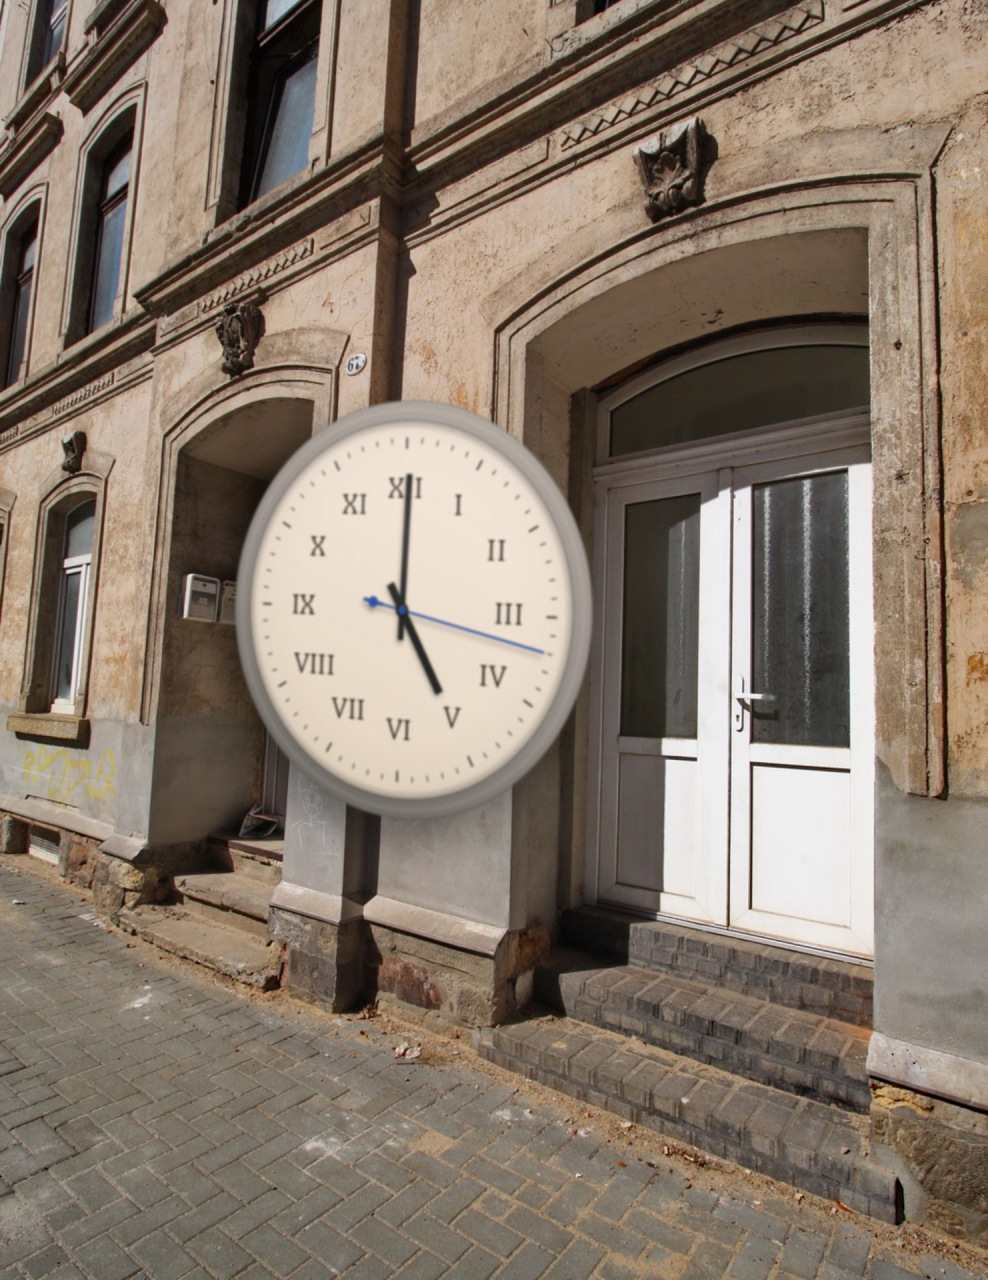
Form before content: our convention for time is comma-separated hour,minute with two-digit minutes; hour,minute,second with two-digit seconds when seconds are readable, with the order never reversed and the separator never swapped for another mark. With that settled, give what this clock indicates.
5,00,17
